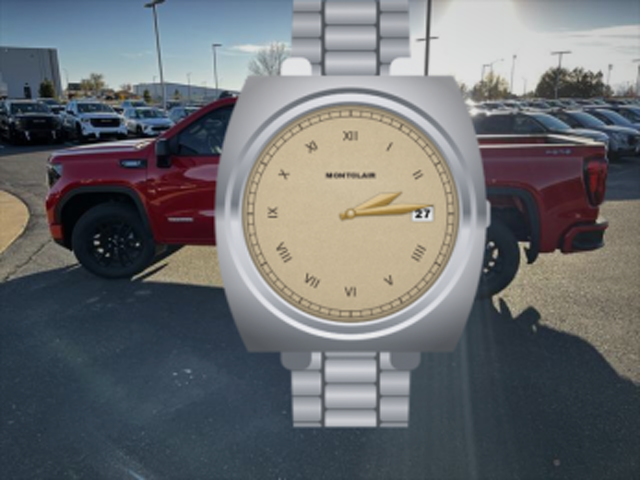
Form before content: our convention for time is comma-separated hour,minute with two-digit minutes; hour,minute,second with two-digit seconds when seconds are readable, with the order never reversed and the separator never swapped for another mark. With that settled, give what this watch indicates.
2,14
